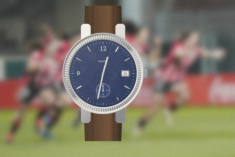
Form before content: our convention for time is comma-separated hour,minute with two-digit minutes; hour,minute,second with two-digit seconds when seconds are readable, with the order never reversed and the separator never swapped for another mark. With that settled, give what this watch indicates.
12,32
